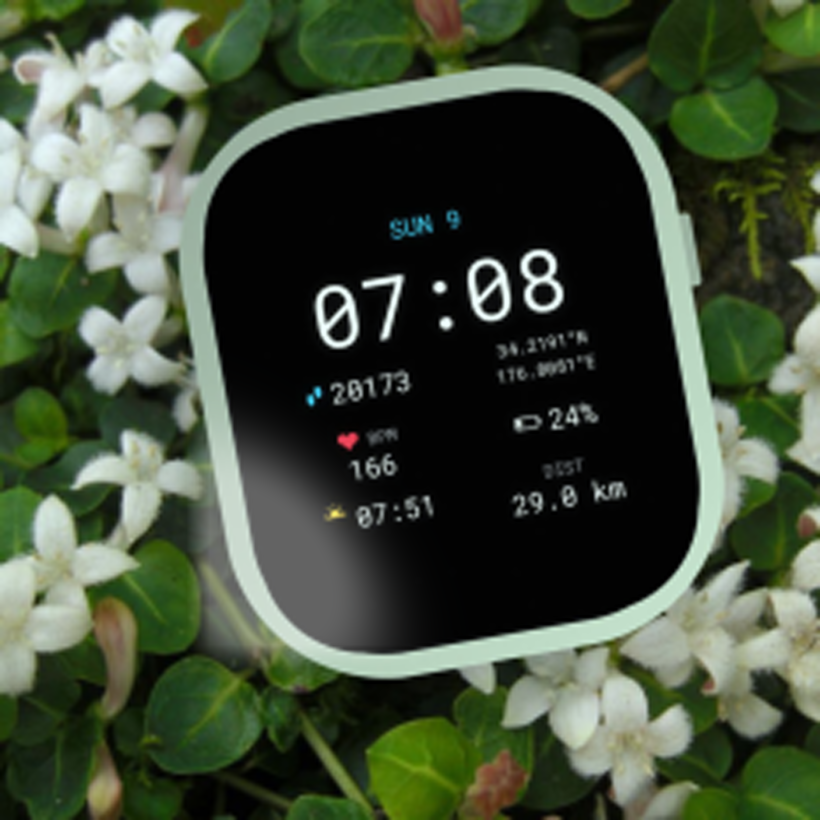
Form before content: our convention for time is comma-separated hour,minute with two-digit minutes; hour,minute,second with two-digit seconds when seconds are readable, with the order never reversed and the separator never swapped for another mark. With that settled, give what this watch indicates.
7,08
